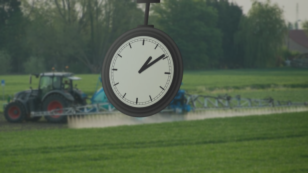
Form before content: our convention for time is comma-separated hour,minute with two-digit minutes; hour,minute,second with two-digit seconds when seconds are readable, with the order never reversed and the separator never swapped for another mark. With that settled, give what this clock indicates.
1,09
